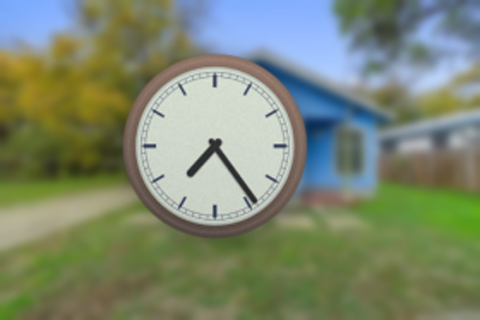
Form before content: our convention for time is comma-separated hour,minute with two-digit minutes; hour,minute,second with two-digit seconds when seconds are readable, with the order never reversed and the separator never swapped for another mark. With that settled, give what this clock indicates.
7,24
